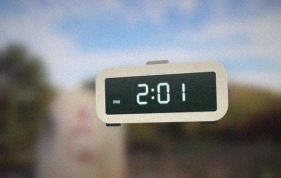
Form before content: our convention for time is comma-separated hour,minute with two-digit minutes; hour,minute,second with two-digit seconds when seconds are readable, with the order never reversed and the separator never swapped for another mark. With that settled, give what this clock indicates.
2,01
